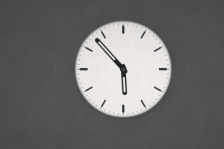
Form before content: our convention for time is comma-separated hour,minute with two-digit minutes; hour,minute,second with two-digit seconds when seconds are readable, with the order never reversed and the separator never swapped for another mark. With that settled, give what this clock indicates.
5,53
